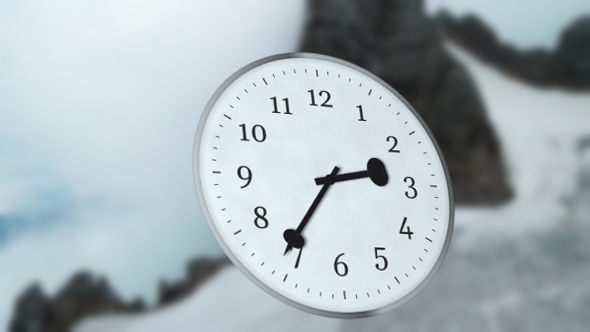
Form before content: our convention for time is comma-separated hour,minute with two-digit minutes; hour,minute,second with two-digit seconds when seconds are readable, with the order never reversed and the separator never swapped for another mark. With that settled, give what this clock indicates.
2,36
